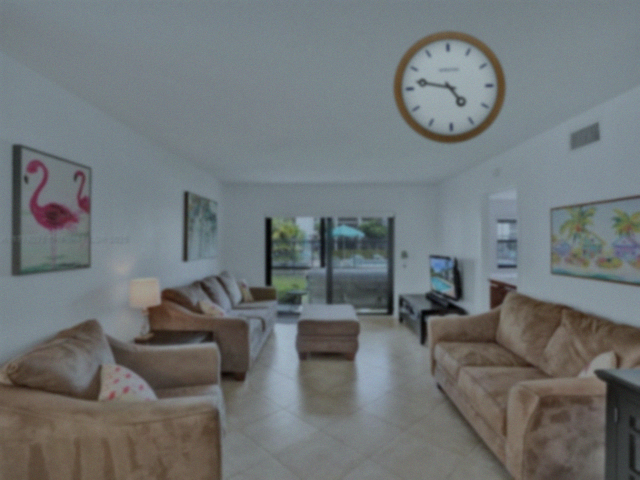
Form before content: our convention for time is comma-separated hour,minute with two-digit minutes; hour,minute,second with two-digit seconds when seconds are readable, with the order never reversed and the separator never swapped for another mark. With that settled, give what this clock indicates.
4,47
